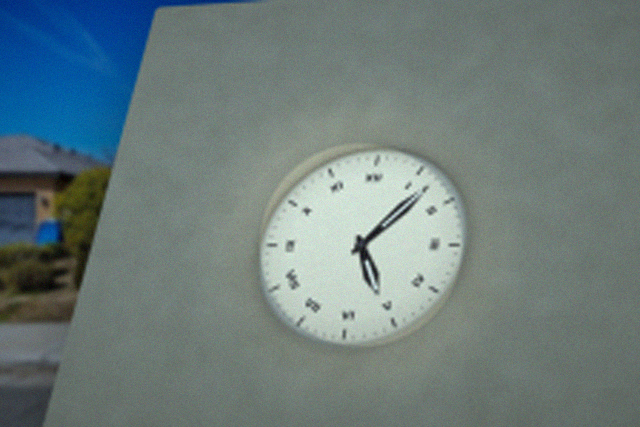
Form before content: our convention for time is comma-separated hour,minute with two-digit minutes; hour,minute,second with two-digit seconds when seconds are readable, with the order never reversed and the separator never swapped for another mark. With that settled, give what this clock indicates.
5,07
